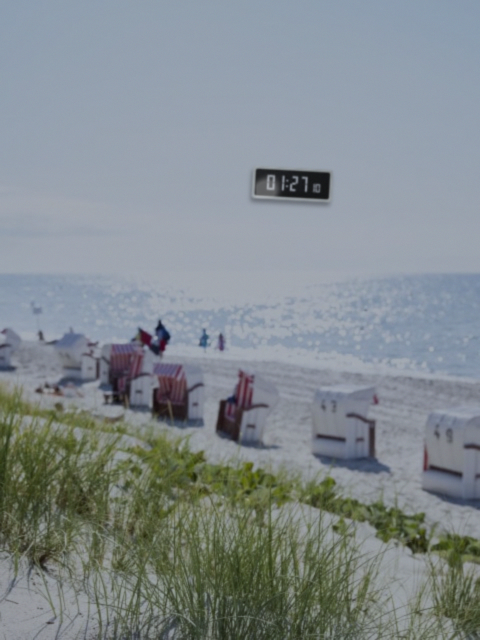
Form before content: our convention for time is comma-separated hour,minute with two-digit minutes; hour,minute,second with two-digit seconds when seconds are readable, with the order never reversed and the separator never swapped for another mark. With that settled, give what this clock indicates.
1,27
